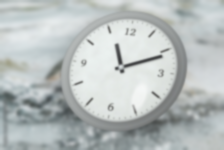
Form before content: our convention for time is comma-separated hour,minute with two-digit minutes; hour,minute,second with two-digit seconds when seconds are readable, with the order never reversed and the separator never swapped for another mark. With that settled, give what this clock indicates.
11,11
